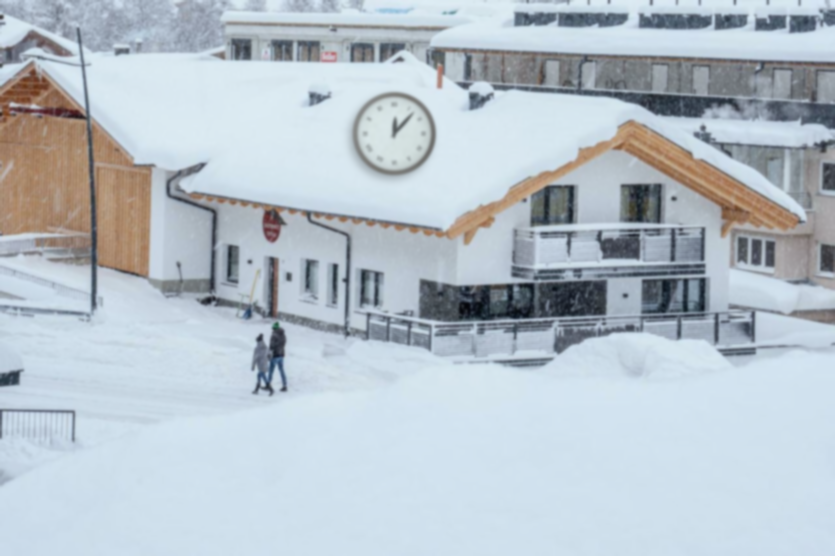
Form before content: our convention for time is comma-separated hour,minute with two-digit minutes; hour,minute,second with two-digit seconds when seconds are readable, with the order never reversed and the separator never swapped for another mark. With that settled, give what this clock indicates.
12,07
